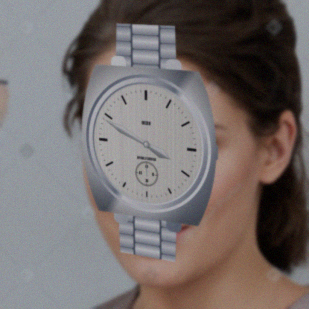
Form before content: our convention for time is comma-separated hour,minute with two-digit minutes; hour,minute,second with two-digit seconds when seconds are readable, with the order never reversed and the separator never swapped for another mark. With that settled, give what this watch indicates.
3,49
